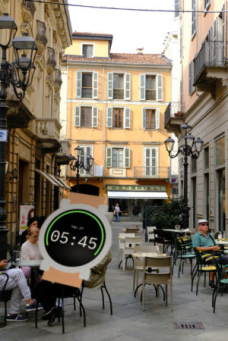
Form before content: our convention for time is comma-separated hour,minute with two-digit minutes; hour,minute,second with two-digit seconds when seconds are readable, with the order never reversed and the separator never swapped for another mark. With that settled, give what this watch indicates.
5,45
